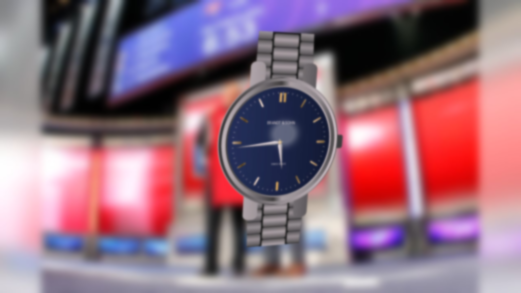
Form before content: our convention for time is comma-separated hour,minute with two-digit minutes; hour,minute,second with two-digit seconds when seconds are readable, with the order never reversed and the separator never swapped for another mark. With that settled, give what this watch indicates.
5,44
